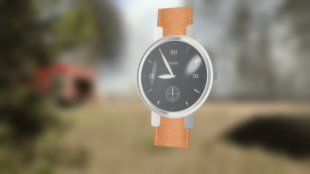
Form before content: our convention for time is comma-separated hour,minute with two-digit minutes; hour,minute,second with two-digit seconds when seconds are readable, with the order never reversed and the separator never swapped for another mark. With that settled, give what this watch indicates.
8,55
